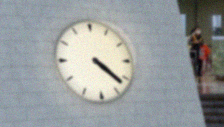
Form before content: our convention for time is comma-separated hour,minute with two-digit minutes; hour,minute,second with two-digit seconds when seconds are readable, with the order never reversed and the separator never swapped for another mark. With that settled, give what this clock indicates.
4,22
